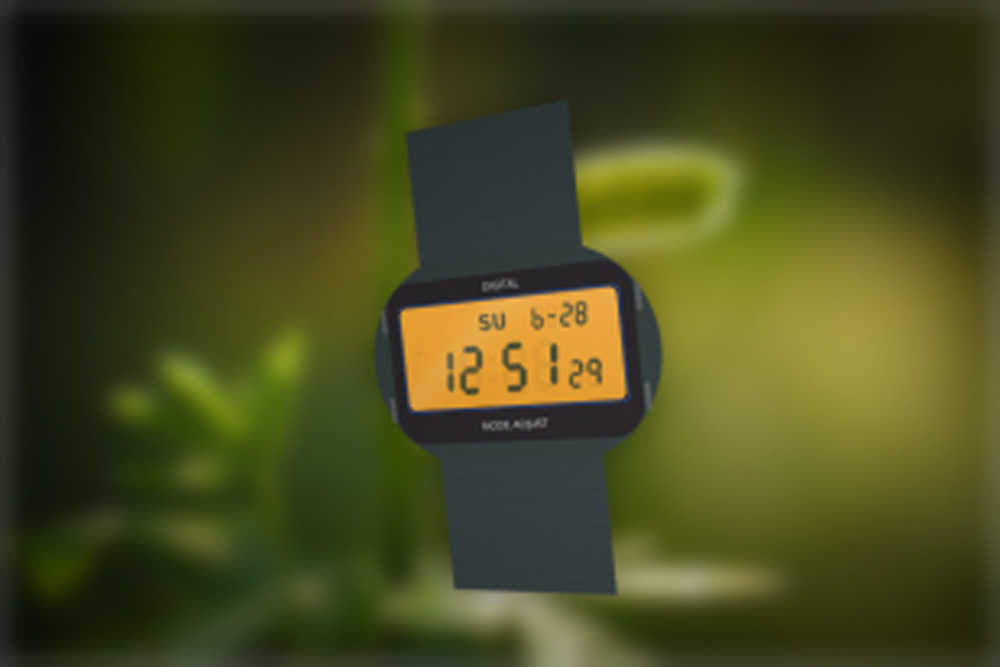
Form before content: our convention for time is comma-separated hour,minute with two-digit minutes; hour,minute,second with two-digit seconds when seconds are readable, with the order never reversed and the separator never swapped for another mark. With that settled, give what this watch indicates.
12,51,29
